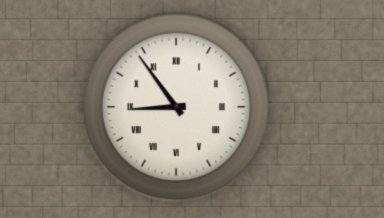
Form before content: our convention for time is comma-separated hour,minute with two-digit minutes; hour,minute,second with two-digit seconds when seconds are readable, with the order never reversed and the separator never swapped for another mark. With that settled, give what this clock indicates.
8,54
